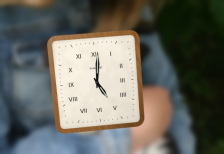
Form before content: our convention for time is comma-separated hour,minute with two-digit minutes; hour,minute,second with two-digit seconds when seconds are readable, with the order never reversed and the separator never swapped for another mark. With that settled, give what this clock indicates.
5,01
